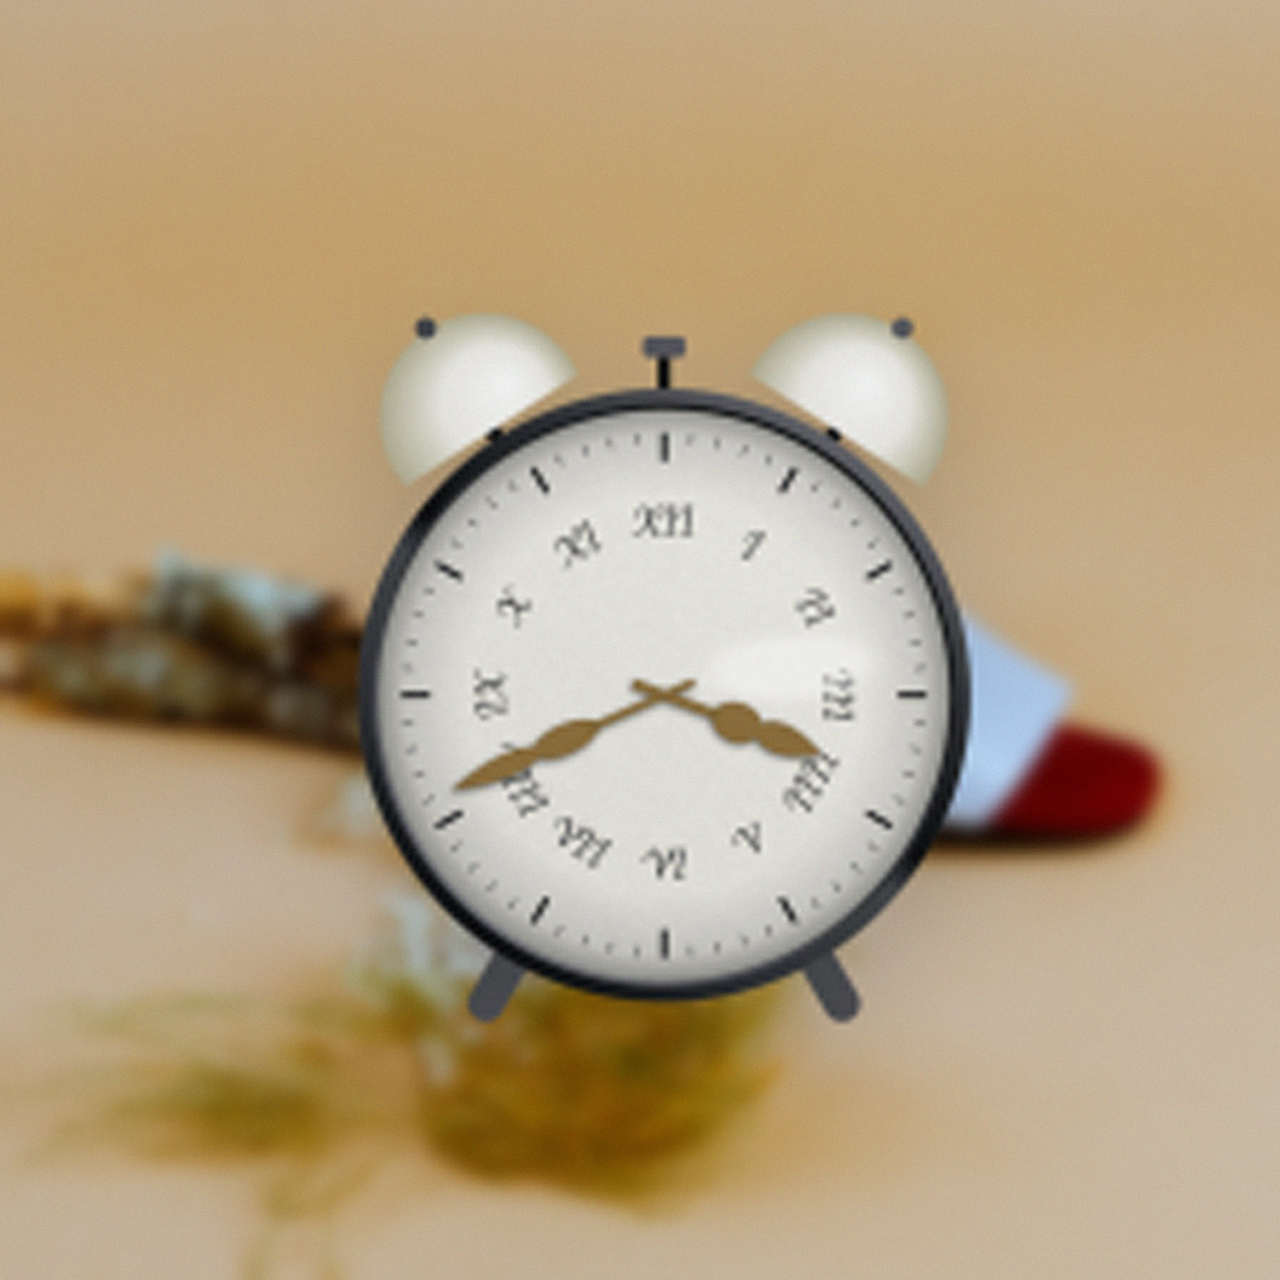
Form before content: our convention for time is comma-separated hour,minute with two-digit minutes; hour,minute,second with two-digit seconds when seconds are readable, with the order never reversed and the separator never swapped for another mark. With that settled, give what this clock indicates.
3,41
